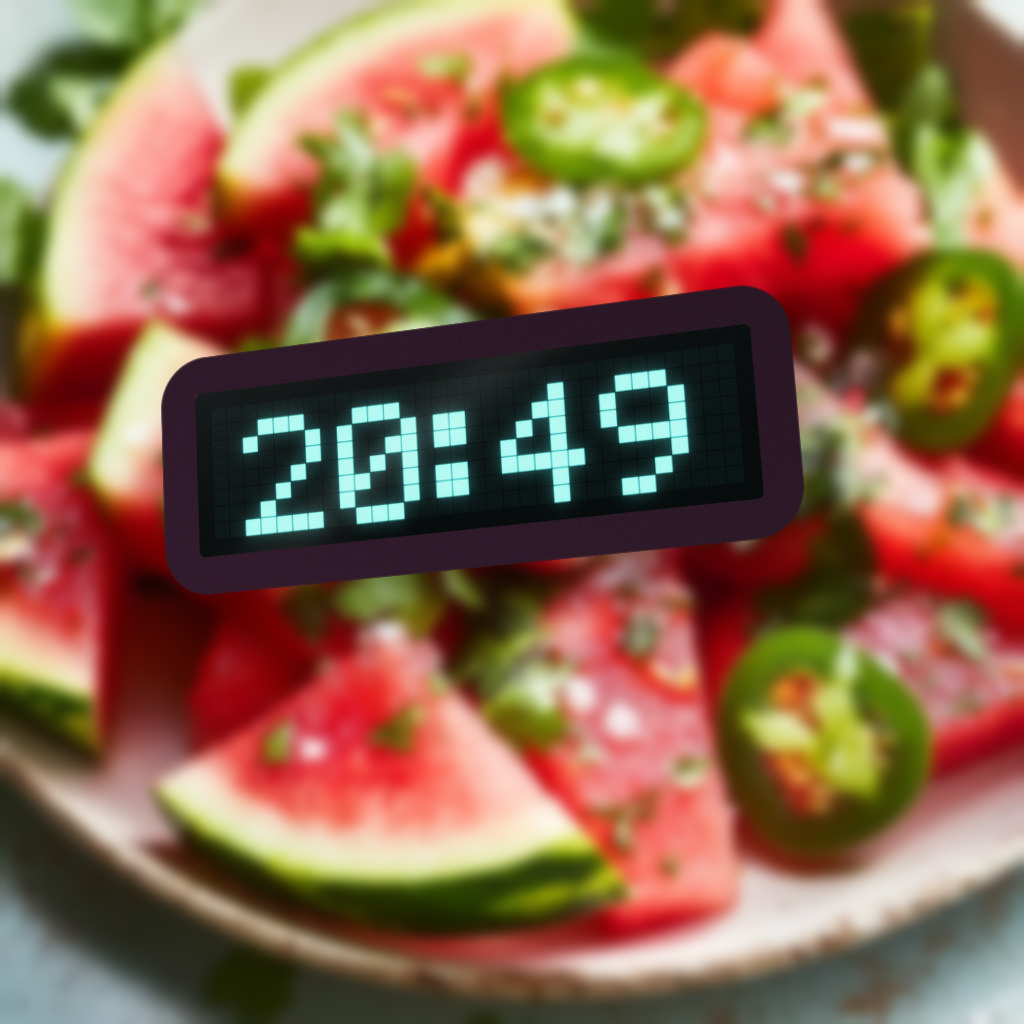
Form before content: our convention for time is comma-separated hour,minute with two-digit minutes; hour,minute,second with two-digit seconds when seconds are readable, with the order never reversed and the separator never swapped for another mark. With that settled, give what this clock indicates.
20,49
